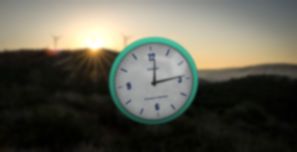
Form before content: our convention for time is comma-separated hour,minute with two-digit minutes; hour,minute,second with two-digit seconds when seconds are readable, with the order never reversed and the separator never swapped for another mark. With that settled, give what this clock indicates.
12,14
